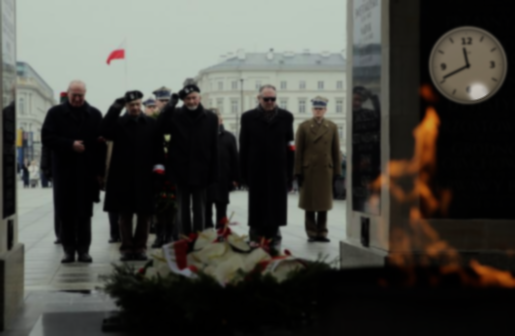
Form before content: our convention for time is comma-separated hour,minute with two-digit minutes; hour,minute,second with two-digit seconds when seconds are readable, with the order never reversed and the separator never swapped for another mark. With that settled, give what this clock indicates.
11,41
